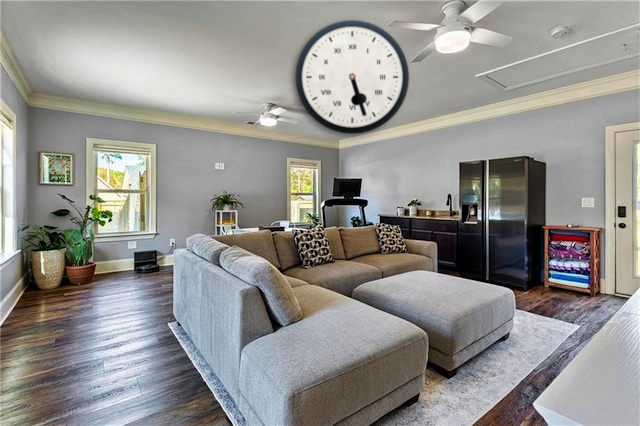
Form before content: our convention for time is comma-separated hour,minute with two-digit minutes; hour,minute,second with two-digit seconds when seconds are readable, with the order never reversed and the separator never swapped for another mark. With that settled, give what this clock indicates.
5,27
